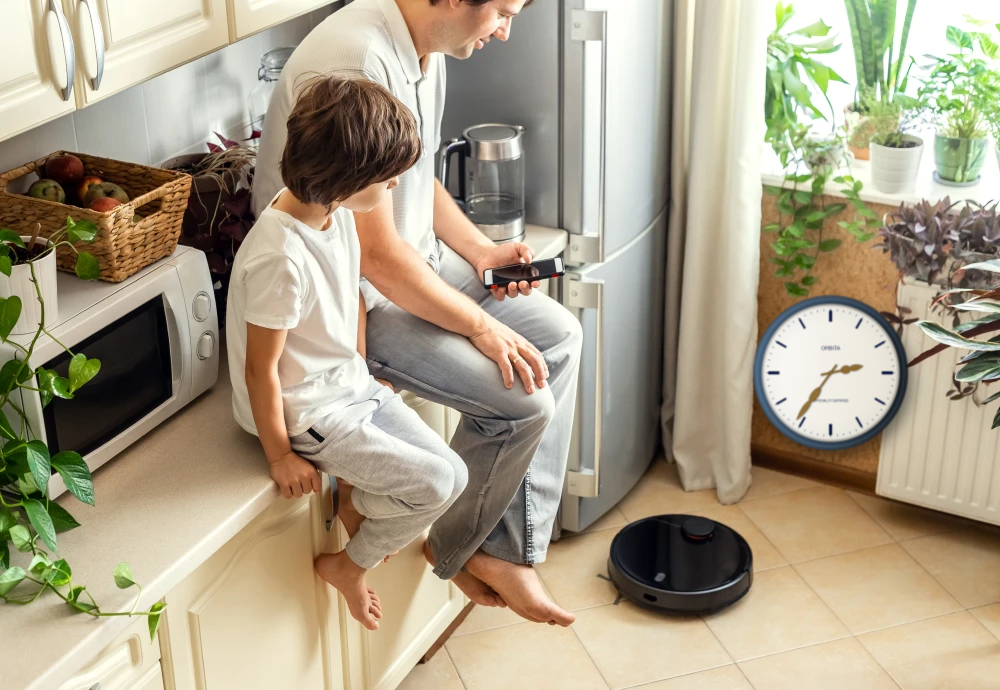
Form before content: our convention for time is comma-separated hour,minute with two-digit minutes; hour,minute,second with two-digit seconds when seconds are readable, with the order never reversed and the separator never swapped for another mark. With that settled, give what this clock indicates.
2,36
